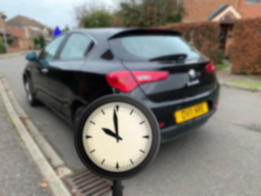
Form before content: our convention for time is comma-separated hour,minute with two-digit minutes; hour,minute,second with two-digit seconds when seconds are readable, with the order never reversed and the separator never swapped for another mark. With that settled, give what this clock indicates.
9,59
